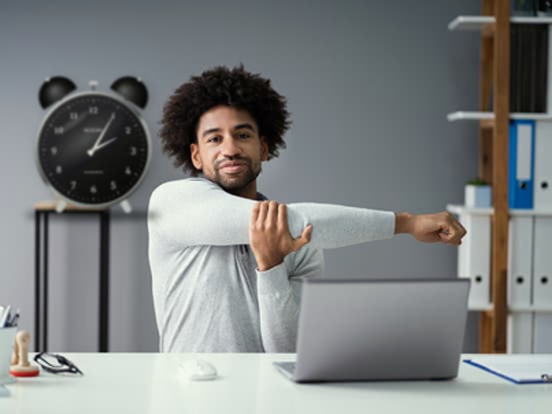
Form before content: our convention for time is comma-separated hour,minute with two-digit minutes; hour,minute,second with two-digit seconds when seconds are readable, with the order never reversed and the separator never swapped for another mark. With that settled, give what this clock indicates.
2,05
